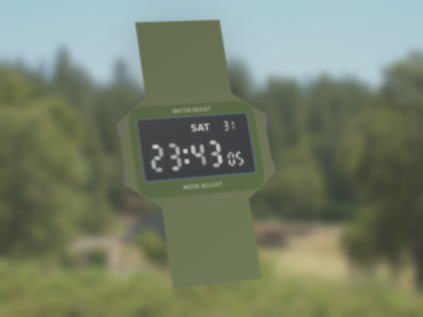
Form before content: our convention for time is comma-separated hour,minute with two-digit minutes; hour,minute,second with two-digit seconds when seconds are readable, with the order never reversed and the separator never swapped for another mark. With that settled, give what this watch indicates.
23,43,05
